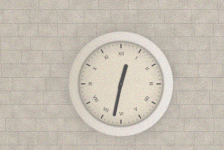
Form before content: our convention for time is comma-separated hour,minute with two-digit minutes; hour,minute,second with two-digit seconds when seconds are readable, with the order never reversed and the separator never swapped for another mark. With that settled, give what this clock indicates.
12,32
